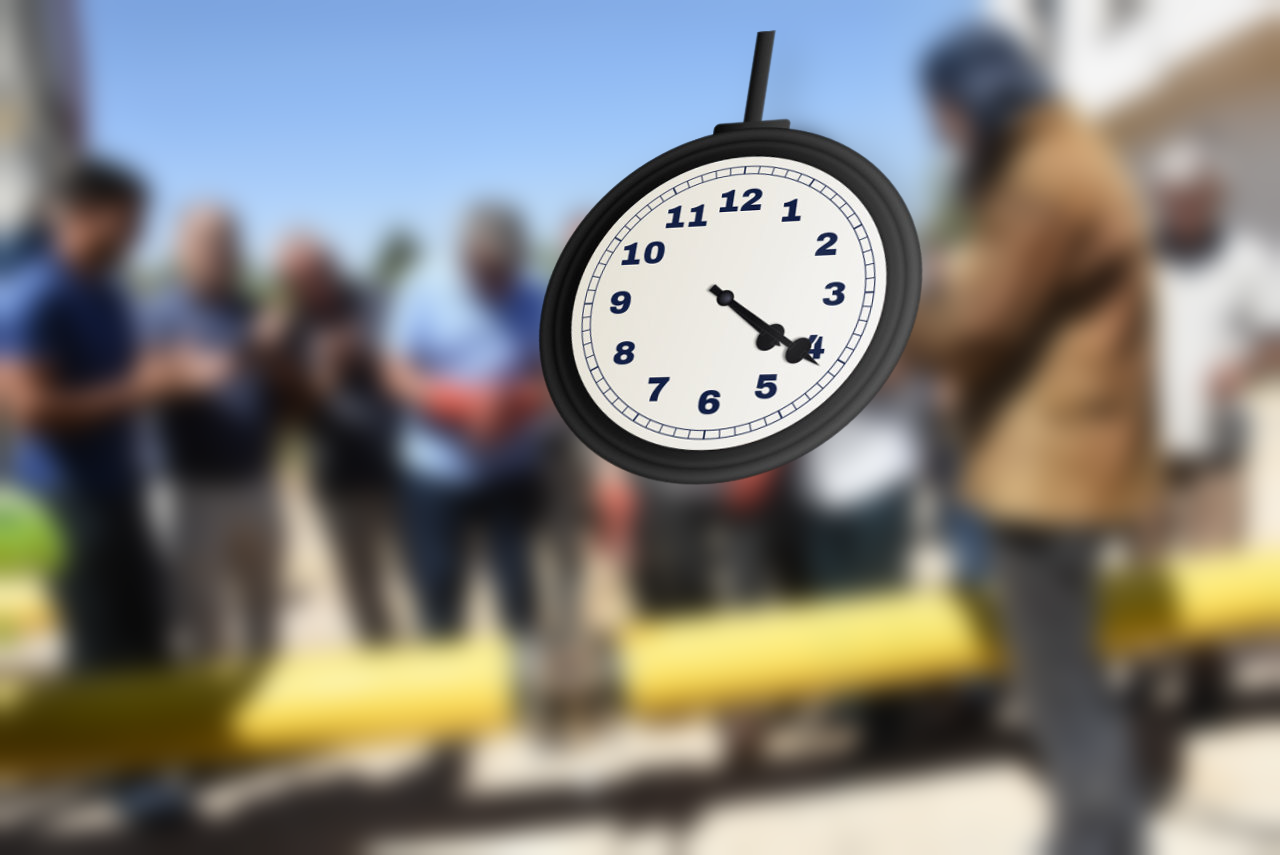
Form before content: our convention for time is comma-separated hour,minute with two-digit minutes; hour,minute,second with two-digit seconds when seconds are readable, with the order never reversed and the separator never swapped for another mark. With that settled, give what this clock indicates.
4,21
